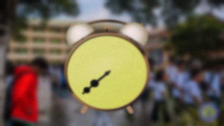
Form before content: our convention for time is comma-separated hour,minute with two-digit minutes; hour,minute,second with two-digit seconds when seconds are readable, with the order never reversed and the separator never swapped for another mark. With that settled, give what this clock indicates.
7,38
